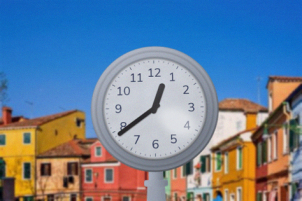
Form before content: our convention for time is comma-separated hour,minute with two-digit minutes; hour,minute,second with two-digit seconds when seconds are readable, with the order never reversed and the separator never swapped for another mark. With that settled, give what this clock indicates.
12,39
